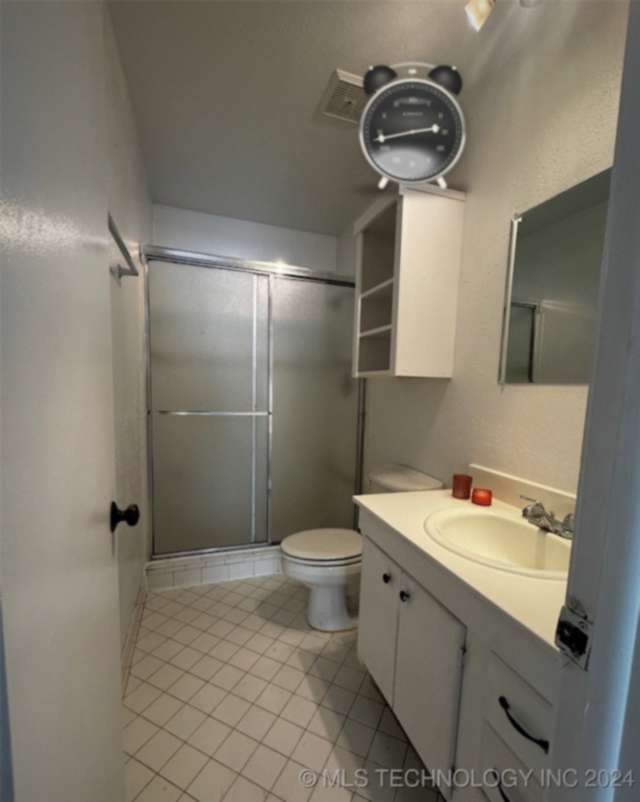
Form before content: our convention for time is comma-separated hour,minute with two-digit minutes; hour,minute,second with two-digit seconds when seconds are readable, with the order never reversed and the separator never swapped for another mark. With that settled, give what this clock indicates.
2,43
